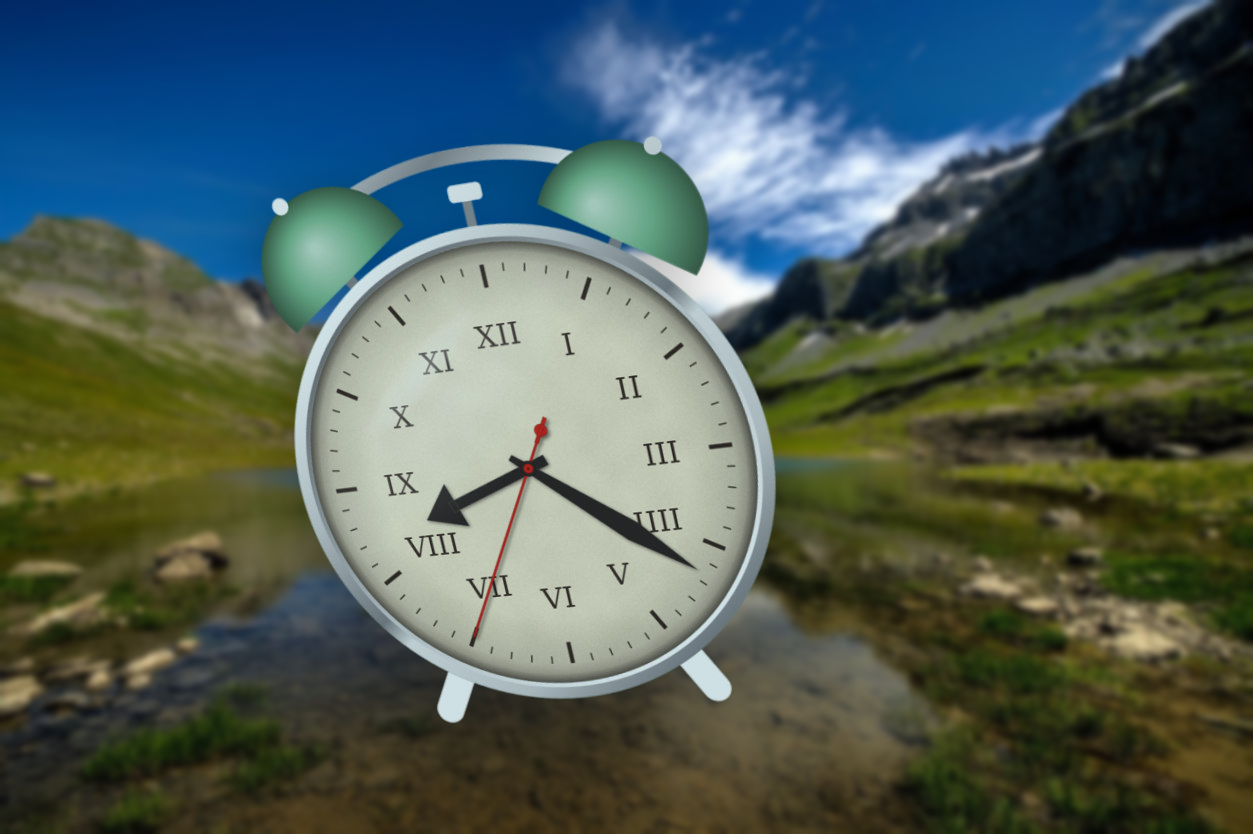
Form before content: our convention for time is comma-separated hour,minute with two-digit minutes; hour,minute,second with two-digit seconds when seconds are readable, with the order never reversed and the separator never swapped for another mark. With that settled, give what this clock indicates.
8,21,35
